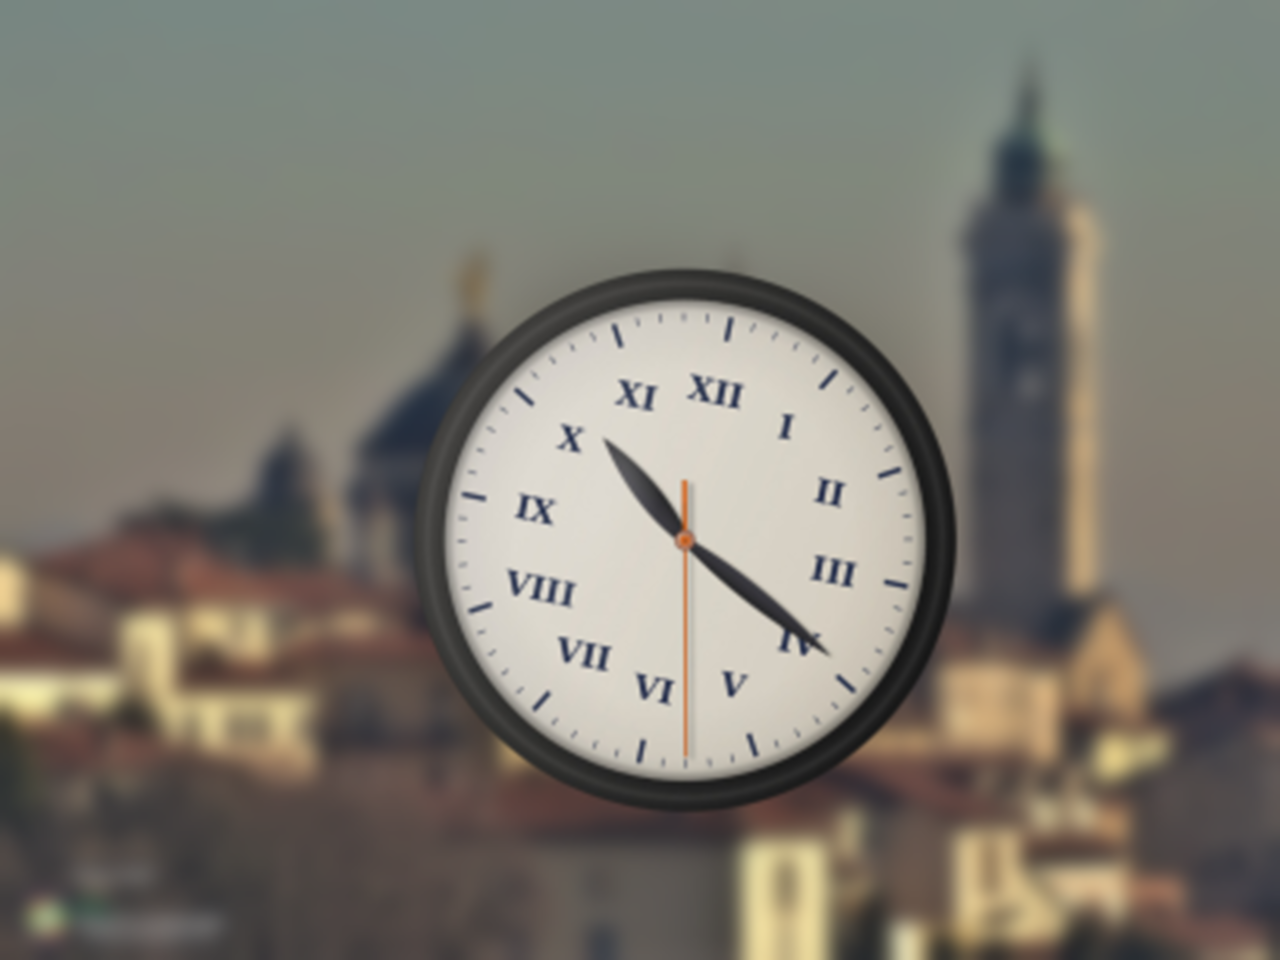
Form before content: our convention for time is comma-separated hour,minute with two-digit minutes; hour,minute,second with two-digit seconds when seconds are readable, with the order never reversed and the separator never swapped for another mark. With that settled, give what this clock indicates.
10,19,28
